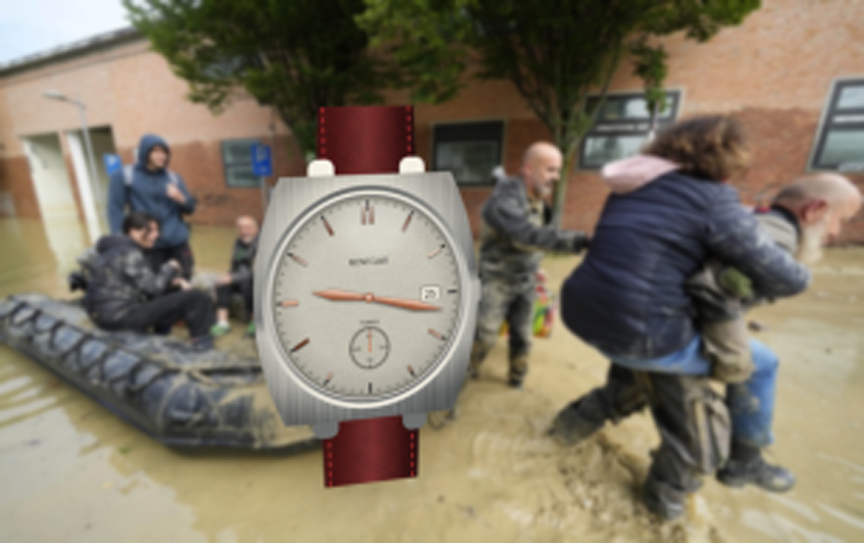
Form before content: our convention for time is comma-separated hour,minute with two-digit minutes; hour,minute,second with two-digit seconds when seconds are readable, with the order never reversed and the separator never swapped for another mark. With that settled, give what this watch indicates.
9,17
